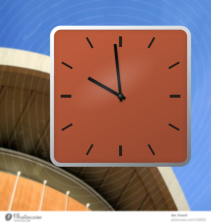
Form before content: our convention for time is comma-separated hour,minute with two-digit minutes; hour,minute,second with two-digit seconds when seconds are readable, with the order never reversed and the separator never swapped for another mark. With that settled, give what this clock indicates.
9,59
